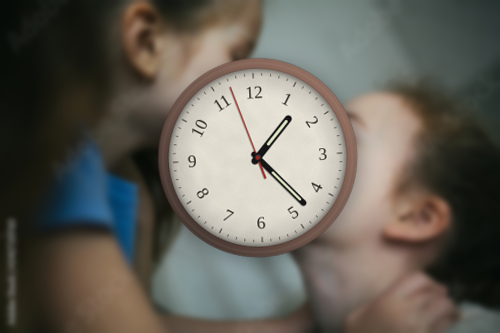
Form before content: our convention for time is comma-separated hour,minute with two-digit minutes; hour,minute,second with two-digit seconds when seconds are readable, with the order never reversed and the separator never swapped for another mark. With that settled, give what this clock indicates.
1,22,57
